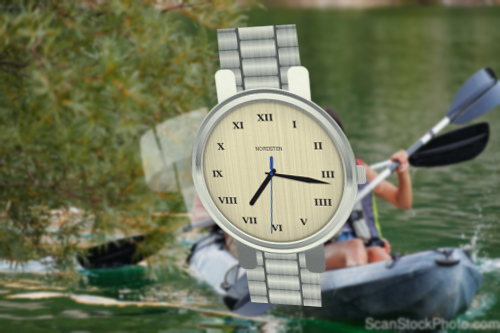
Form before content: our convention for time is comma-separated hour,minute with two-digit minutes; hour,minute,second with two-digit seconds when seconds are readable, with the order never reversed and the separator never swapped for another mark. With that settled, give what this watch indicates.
7,16,31
